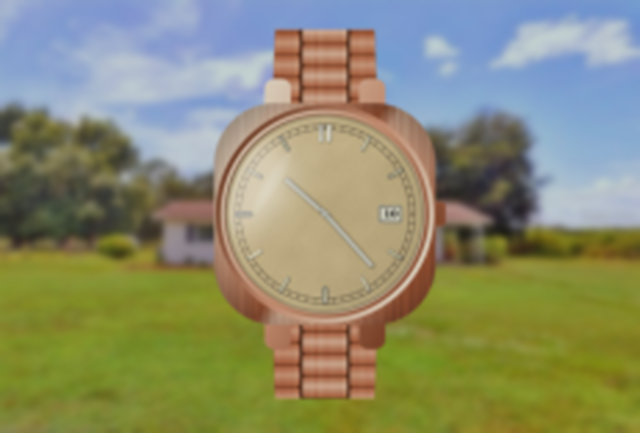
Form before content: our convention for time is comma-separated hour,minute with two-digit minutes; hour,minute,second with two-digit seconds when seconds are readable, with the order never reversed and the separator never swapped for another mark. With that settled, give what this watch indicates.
10,23
